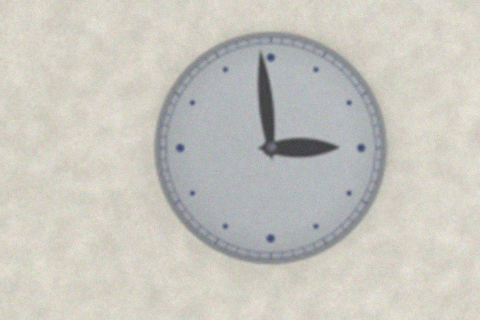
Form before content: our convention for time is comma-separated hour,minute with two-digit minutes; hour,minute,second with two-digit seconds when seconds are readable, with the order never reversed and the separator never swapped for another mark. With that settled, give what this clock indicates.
2,59
